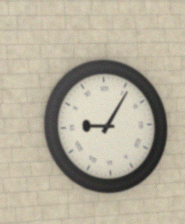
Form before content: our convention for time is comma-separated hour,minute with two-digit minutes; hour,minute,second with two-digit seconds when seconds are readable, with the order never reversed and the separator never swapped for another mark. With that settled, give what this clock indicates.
9,06
